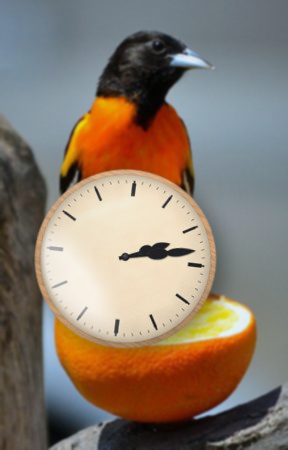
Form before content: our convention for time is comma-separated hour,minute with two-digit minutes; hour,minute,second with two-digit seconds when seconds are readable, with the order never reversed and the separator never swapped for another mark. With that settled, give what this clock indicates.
2,13
